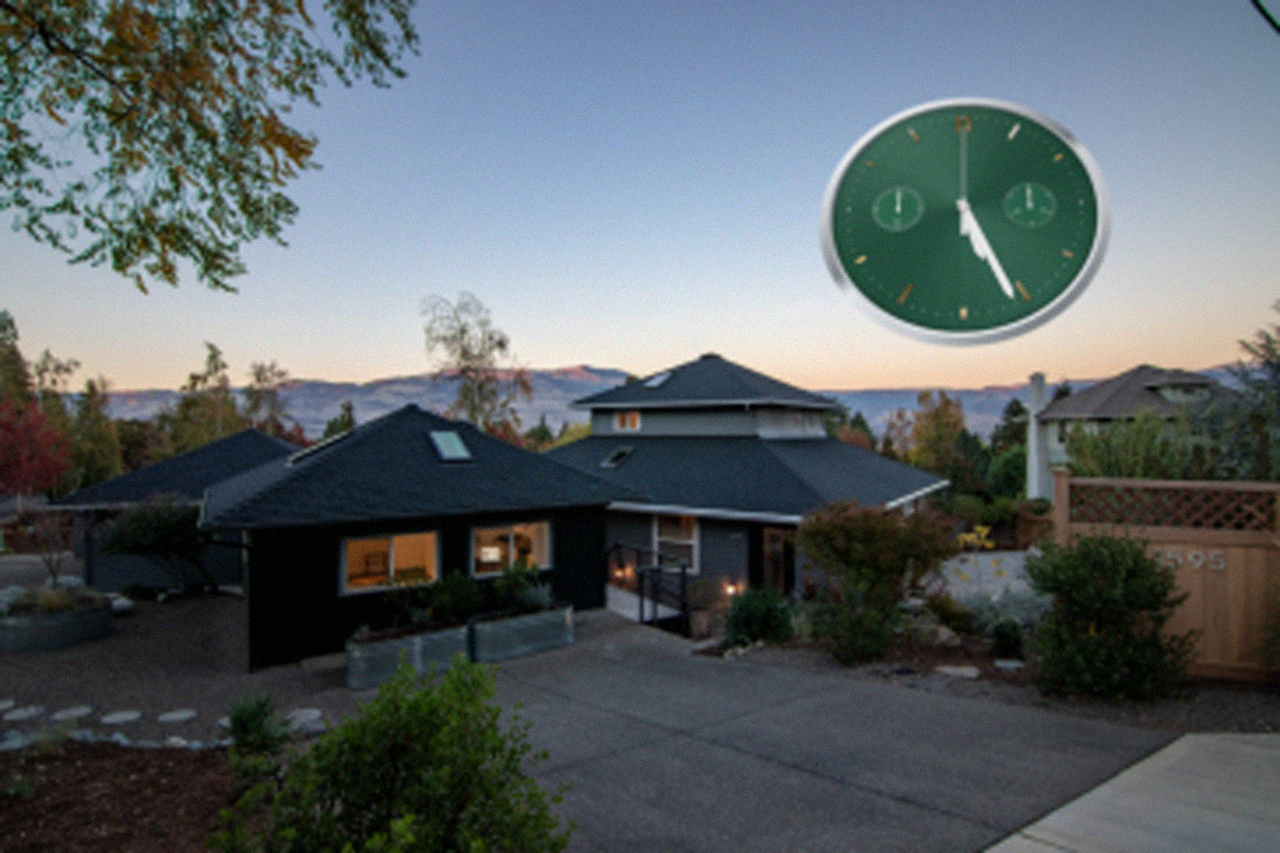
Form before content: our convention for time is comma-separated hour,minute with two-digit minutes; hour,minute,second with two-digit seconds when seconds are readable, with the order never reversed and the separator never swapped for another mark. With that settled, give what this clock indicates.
5,26
